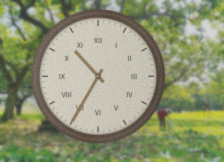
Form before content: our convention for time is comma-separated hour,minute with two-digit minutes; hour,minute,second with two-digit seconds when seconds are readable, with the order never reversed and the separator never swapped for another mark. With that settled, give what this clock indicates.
10,35
